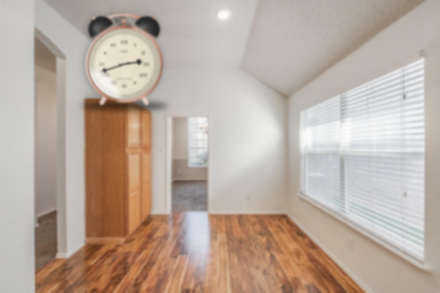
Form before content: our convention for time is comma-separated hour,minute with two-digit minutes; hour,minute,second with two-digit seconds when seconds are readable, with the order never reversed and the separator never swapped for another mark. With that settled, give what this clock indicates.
2,42
